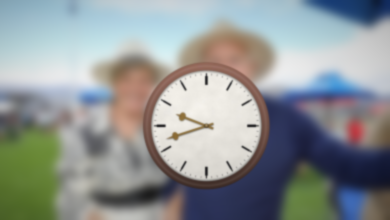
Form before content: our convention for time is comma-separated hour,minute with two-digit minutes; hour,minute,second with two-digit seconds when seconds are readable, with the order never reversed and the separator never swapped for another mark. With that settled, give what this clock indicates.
9,42
